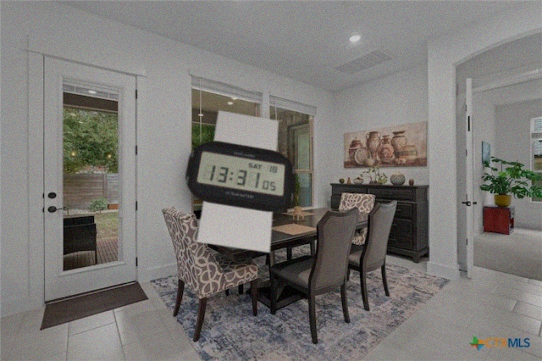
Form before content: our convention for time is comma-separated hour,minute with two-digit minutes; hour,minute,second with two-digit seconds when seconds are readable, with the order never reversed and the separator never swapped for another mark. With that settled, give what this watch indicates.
13,31,05
